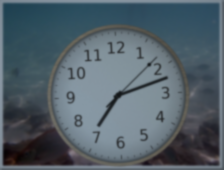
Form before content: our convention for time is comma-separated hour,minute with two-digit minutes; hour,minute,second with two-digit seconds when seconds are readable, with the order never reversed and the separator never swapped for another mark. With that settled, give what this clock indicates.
7,12,08
